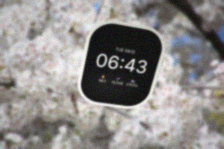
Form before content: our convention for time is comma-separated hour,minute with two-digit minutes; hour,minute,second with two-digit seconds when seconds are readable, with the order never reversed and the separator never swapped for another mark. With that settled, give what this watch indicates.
6,43
